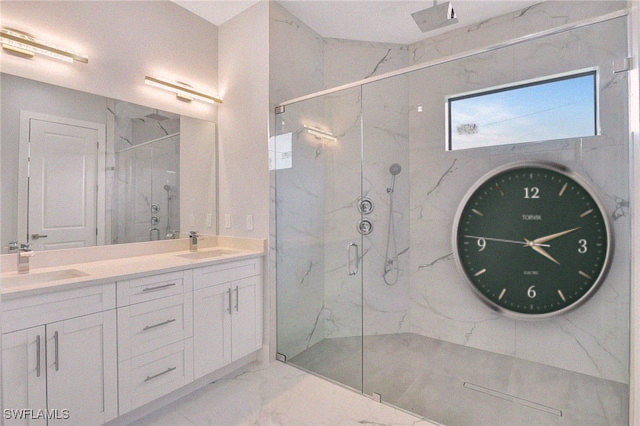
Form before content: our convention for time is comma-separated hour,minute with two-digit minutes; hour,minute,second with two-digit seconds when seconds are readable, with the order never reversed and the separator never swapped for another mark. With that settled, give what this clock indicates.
4,11,46
